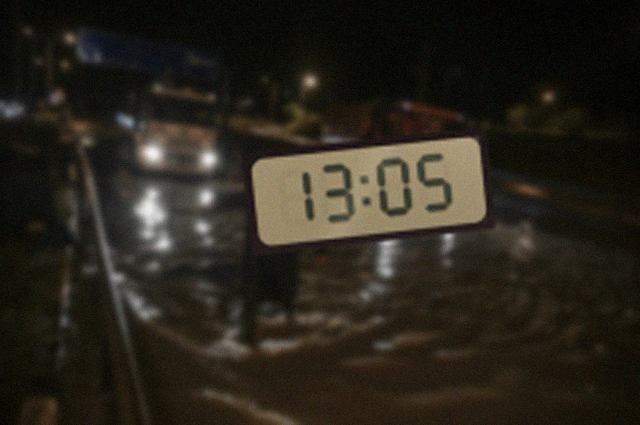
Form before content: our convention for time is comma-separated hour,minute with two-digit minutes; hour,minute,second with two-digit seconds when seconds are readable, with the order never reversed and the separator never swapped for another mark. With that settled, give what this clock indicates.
13,05
